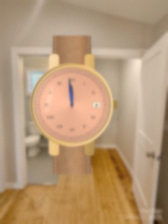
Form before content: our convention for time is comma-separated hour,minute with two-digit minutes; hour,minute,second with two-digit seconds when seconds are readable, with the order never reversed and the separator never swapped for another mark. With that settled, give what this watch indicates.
11,59
